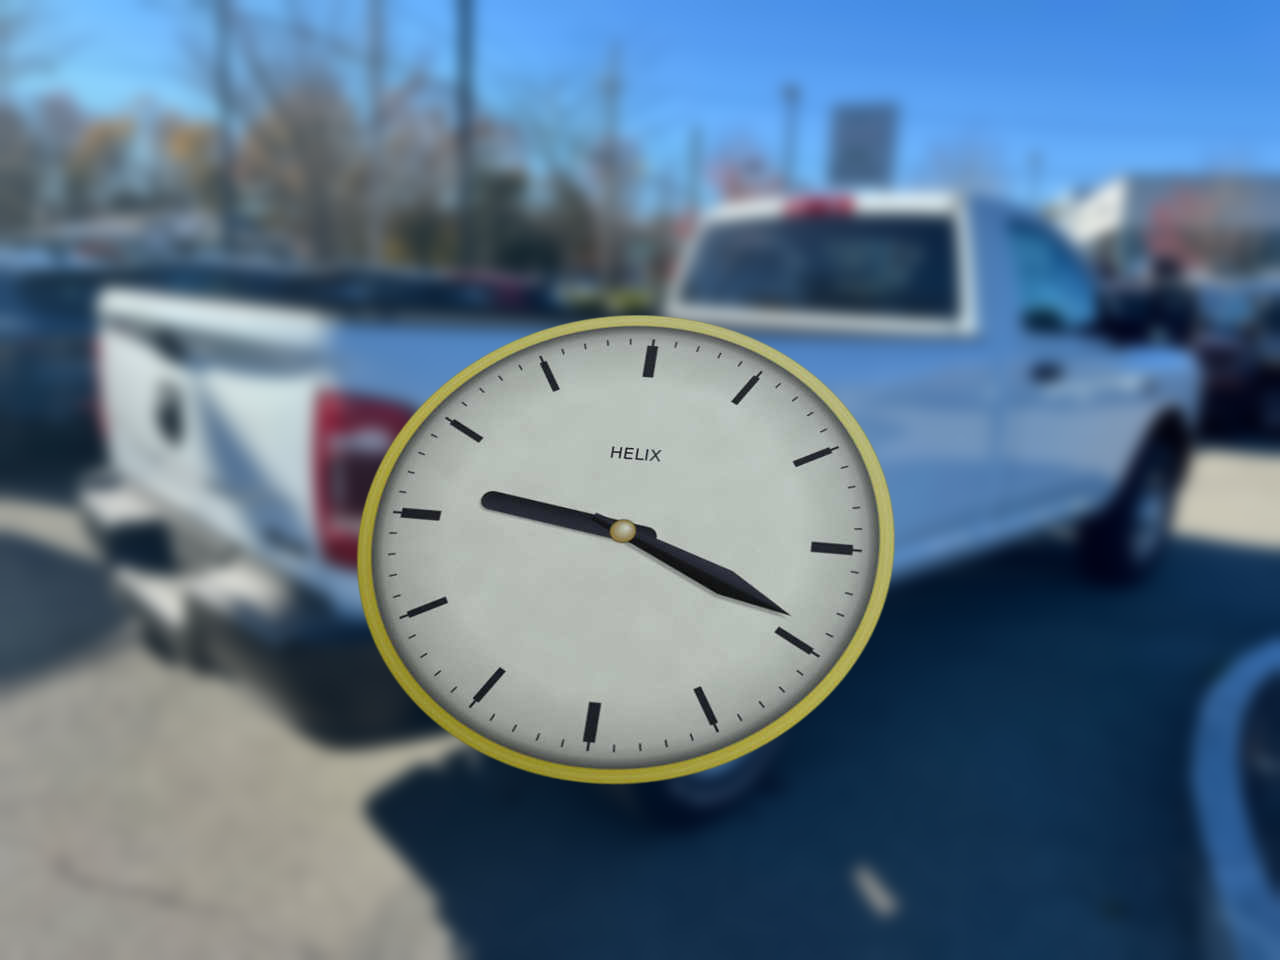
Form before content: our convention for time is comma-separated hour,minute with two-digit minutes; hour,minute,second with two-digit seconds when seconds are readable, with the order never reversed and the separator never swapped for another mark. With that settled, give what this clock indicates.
9,19
